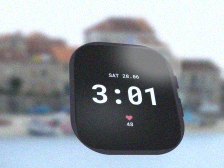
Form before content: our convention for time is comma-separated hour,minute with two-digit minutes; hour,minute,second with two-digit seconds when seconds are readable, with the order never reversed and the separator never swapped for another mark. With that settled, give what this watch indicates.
3,01
